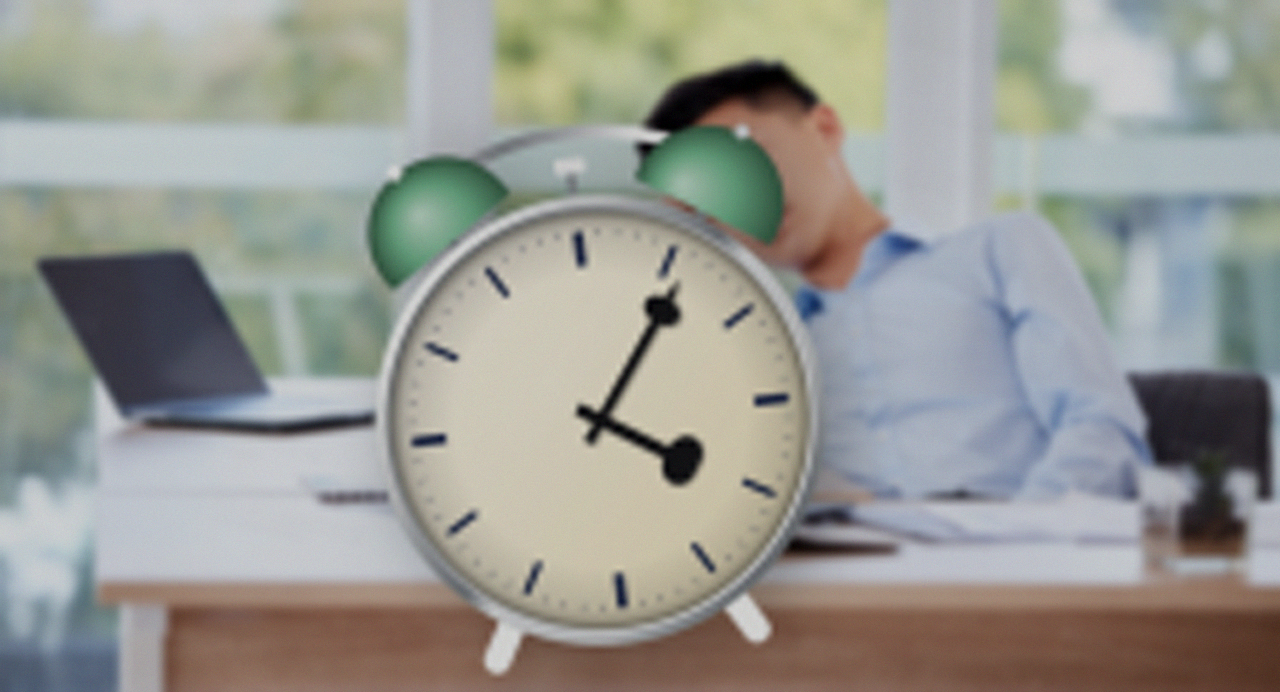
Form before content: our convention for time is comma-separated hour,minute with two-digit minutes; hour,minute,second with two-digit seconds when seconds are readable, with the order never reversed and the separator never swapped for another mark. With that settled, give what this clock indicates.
4,06
